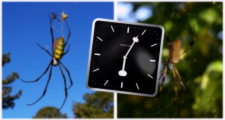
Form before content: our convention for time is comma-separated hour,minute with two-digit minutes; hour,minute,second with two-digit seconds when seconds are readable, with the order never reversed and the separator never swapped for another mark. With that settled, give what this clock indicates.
6,04
